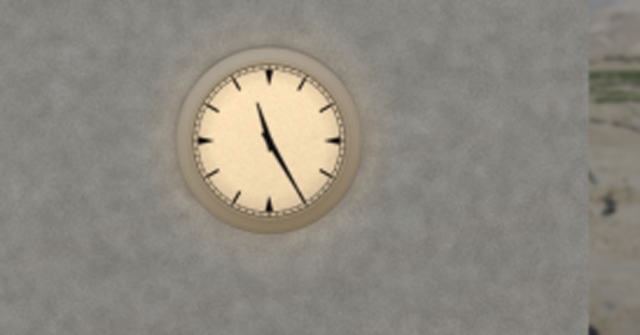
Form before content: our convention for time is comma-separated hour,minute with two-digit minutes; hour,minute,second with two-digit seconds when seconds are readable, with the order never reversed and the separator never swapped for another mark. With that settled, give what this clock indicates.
11,25
